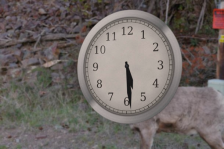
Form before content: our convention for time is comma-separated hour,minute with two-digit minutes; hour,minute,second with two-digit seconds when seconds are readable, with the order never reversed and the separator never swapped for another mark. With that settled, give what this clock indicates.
5,29
